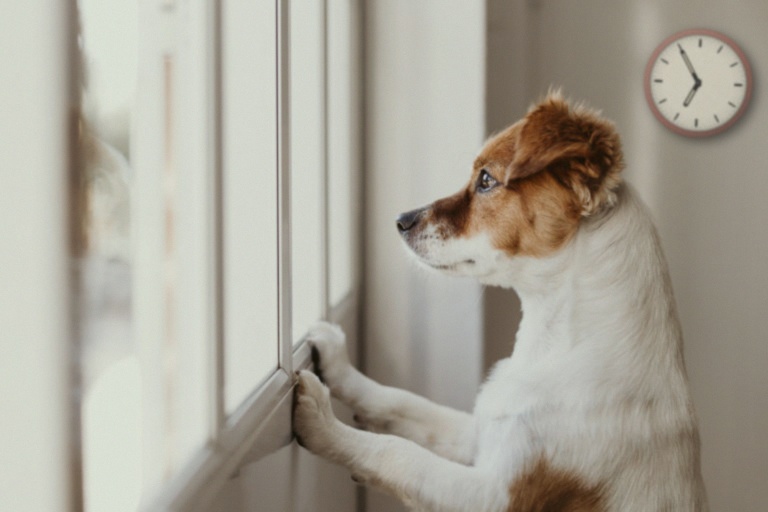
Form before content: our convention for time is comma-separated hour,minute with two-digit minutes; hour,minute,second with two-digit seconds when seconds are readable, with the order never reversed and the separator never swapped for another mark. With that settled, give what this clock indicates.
6,55
